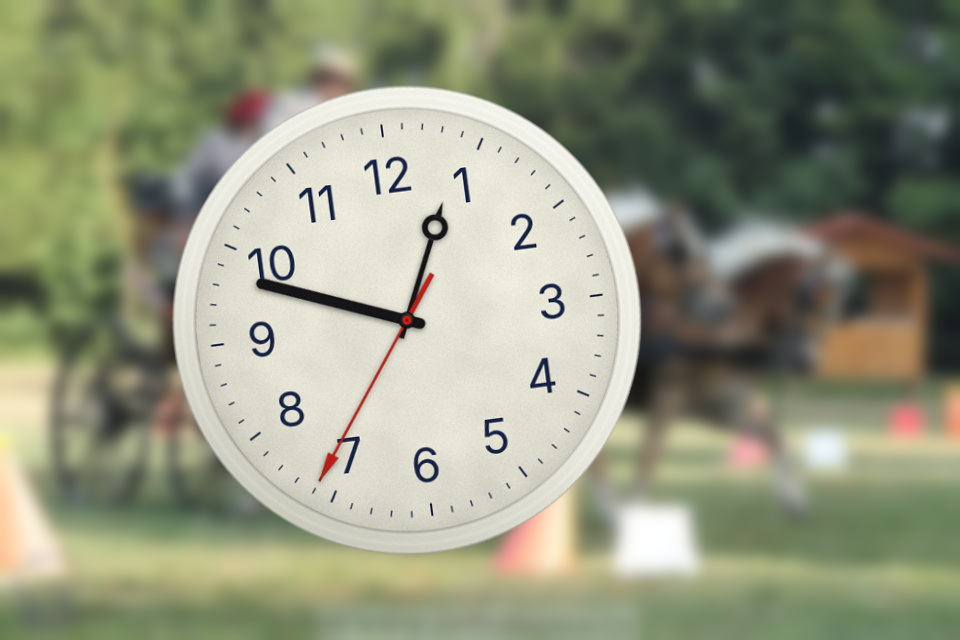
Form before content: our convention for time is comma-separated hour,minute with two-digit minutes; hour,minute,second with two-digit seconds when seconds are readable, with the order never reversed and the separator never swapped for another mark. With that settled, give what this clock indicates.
12,48,36
